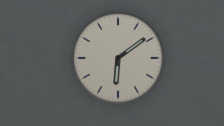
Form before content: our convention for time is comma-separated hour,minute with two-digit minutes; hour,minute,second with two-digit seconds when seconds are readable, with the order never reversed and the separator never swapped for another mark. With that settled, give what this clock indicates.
6,09
